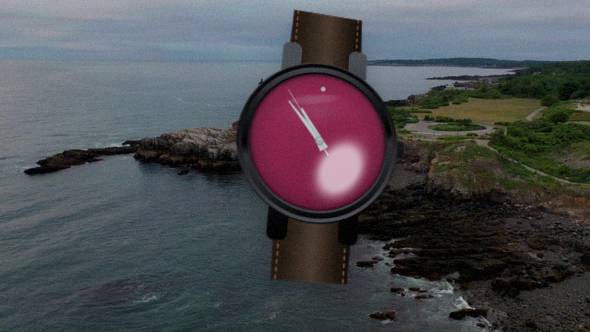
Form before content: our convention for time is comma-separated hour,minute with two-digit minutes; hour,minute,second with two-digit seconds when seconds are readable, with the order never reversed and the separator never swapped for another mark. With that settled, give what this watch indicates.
10,52,54
